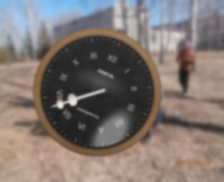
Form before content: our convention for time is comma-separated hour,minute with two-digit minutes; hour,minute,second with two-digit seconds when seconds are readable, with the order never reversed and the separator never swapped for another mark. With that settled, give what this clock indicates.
7,38
